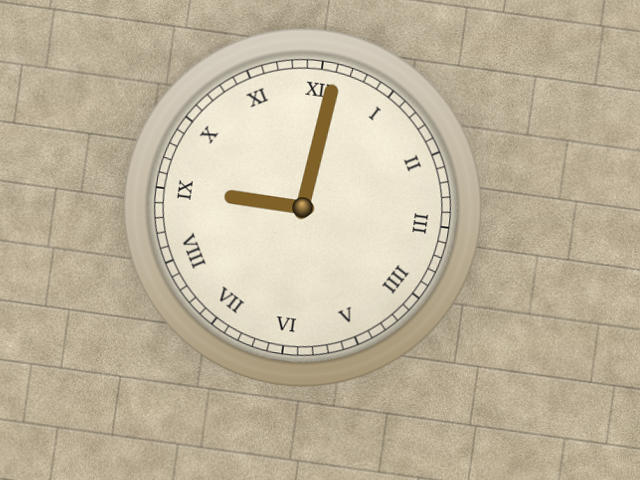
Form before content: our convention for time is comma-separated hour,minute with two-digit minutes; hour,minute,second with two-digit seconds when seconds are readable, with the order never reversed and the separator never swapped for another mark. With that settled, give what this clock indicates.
9,01
